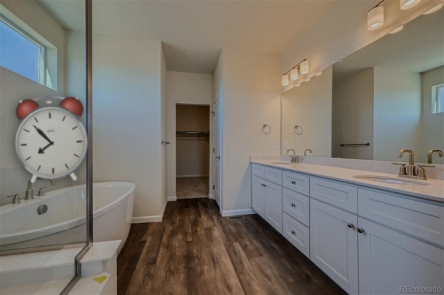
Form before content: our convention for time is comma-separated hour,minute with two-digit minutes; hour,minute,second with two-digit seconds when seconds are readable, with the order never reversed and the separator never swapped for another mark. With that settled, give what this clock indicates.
7,53
